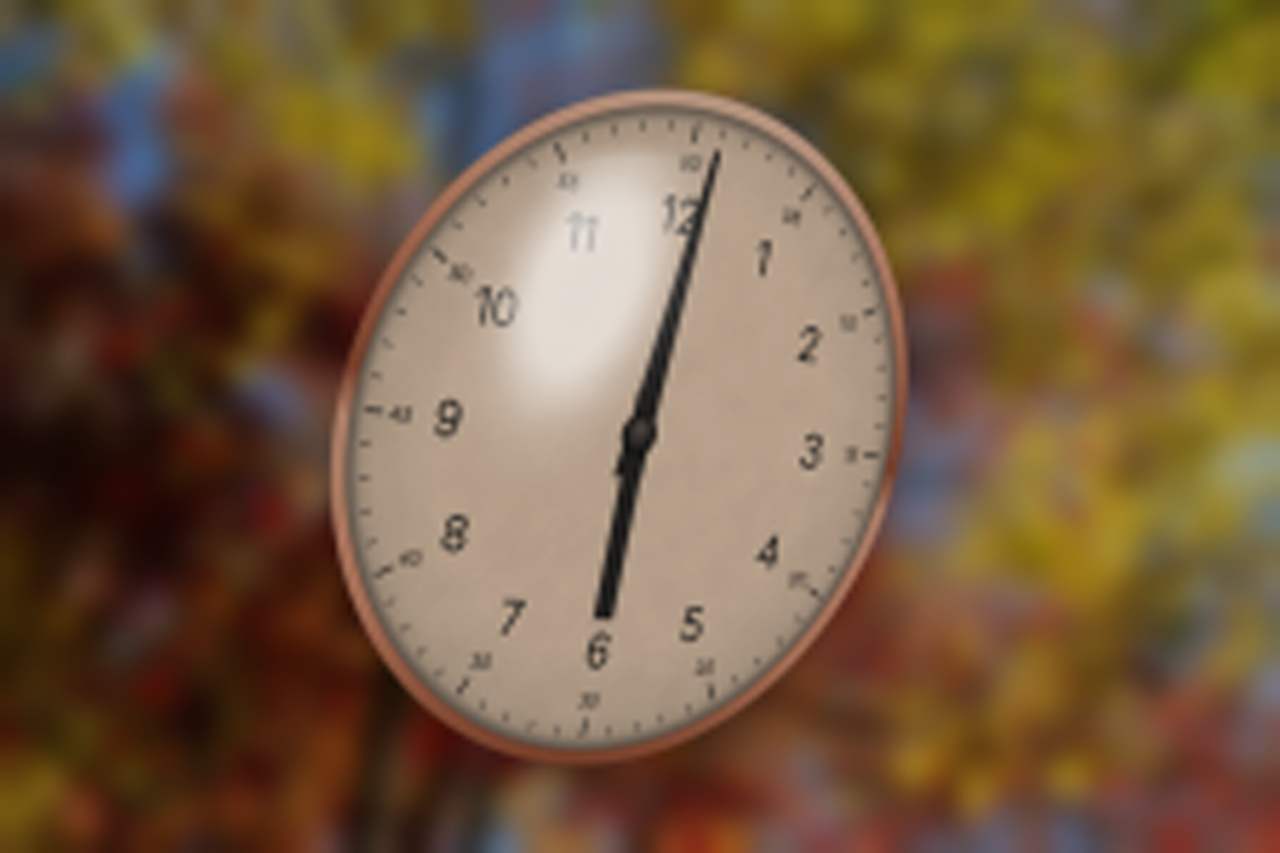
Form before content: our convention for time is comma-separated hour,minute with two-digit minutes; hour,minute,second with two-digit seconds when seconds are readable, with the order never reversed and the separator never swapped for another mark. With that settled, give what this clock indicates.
6,01
